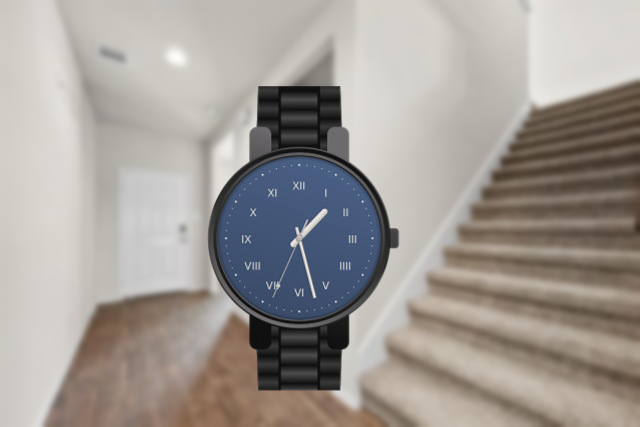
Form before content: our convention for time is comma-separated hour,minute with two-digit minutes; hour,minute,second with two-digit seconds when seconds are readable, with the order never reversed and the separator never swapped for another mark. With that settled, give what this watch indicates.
1,27,34
